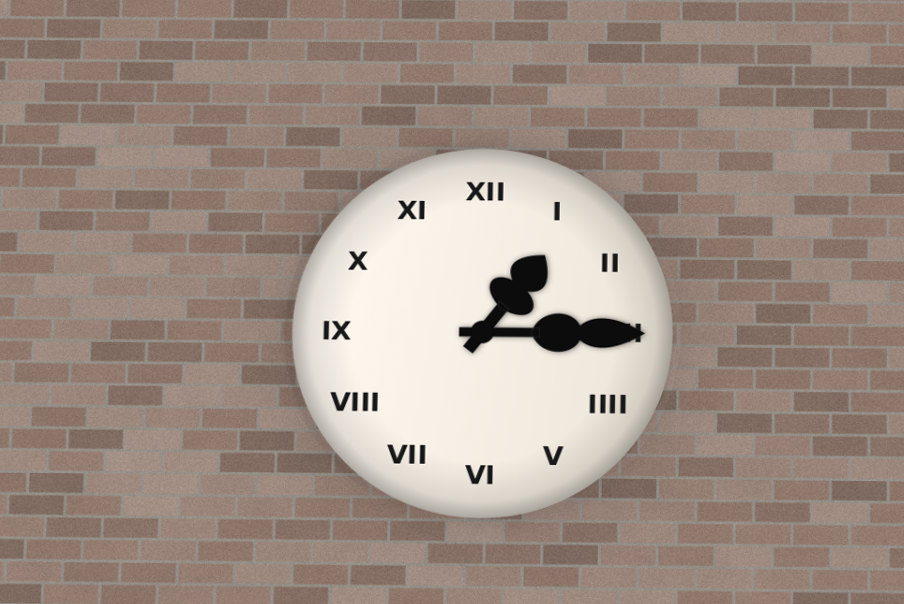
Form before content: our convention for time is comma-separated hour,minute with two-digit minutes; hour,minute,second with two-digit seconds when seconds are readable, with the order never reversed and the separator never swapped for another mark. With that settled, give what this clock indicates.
1,15
